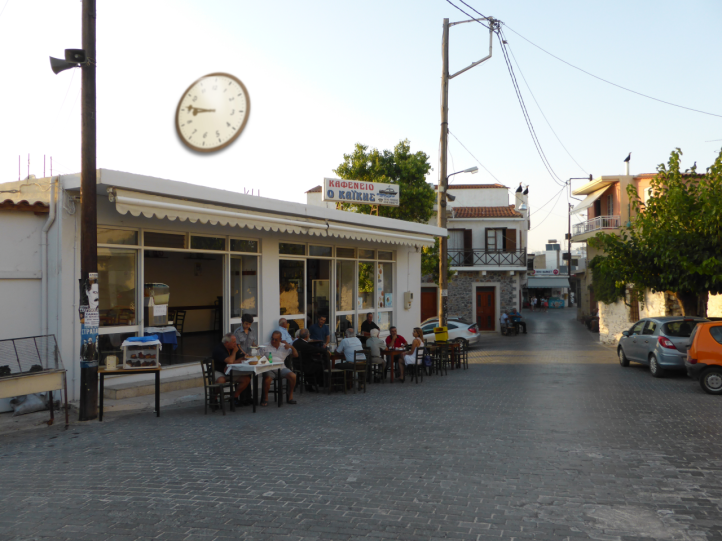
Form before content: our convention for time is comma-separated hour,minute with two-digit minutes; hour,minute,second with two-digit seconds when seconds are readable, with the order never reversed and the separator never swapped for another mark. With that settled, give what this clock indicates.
8,46
